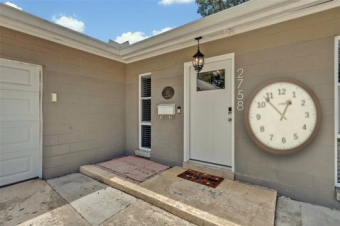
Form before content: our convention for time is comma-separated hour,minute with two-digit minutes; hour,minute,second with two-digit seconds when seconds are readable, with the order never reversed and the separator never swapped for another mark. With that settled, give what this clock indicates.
12,53
